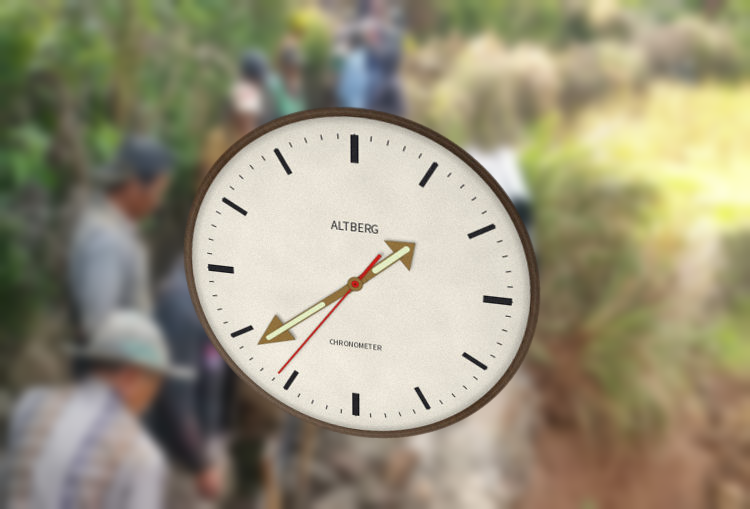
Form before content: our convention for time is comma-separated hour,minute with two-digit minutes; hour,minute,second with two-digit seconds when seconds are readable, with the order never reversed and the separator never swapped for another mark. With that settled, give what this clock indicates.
1,38,36
